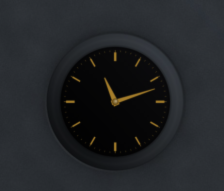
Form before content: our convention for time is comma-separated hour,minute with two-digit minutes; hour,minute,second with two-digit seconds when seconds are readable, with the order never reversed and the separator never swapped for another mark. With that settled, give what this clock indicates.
11,12
